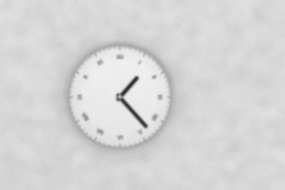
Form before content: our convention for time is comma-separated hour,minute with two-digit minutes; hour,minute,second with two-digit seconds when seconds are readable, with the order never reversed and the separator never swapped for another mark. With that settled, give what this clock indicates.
1,23
